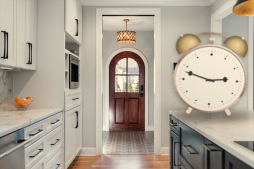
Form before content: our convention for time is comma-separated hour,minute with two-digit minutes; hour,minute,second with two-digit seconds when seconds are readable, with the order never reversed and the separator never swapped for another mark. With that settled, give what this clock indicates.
2,48
